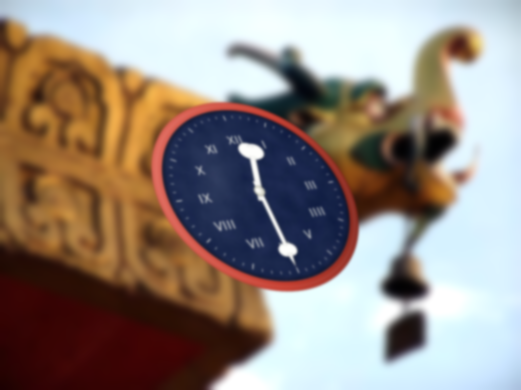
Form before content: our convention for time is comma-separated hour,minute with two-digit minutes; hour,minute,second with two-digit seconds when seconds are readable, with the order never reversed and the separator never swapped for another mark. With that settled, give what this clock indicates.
12,30
